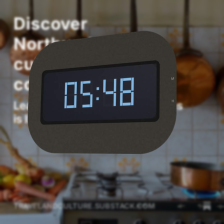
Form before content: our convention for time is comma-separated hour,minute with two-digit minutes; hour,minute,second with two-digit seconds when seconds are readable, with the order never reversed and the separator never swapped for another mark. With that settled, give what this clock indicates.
5,48
